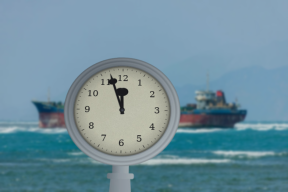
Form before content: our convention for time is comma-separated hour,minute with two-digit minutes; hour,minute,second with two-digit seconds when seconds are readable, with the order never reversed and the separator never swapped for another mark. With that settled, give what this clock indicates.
11,57
